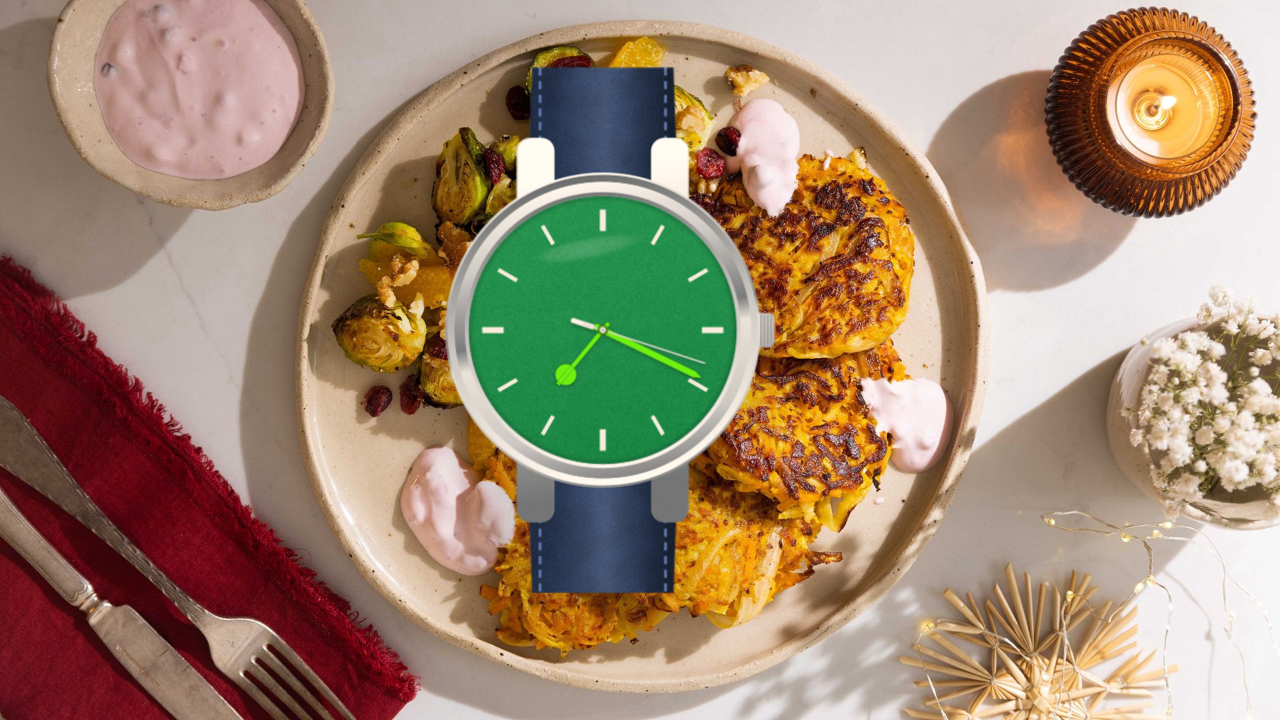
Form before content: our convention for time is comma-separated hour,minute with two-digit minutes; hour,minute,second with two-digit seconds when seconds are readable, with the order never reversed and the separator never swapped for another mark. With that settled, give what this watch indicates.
7,19,18
